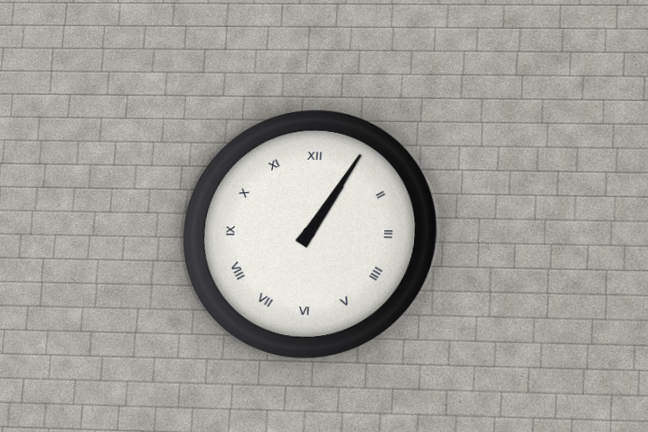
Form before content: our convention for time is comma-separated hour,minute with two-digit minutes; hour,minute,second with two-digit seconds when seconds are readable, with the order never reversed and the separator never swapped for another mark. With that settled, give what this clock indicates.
1,05
